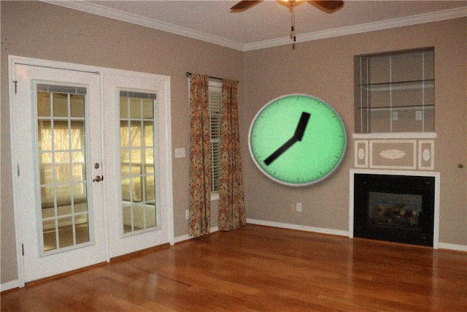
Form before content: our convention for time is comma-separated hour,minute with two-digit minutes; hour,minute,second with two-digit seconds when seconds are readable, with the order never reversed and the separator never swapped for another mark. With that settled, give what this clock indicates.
12,38
